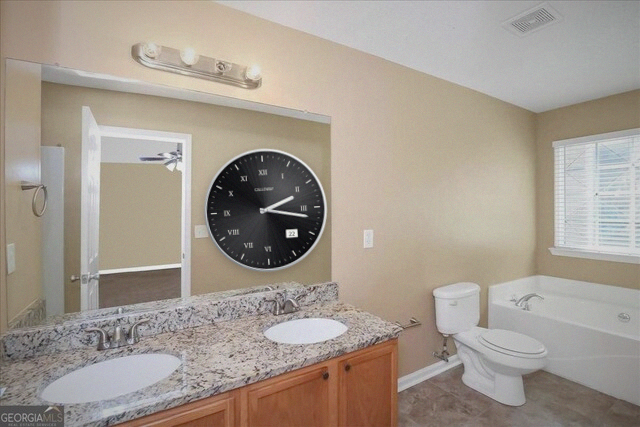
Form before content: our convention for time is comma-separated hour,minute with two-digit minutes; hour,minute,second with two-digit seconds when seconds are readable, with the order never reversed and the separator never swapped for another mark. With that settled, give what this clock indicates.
2,17
